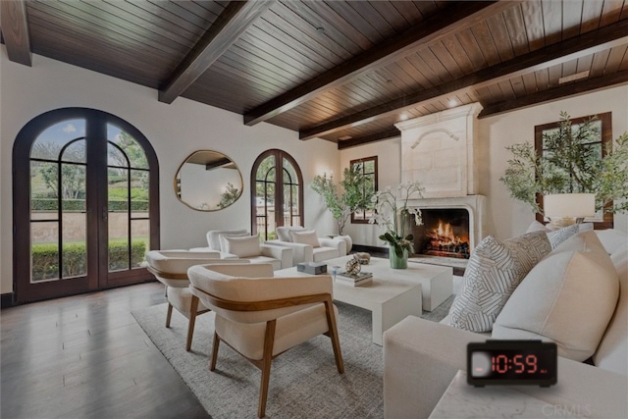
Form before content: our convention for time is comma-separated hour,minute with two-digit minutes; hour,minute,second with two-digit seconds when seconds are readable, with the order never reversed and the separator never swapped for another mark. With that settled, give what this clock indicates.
10,59
